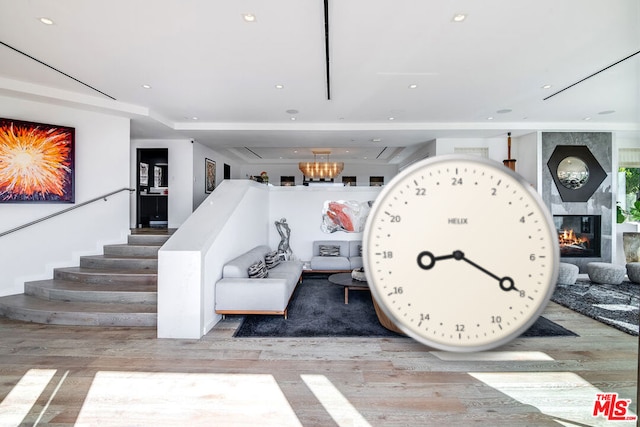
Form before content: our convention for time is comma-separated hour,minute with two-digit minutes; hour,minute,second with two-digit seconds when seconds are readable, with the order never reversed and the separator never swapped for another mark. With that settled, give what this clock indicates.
17,20
